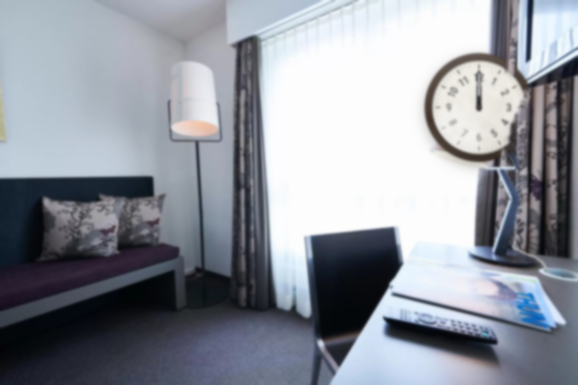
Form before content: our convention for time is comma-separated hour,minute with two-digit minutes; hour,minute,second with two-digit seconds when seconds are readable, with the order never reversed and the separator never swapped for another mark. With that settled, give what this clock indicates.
12,00
